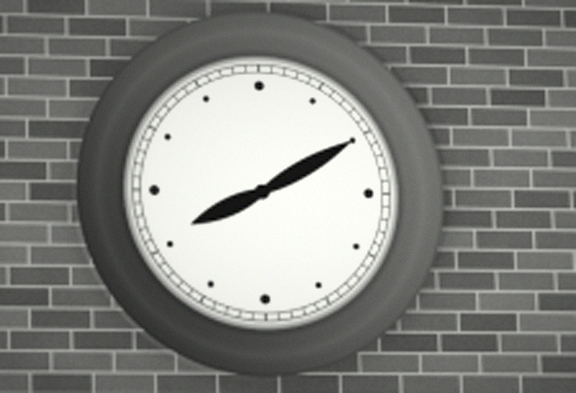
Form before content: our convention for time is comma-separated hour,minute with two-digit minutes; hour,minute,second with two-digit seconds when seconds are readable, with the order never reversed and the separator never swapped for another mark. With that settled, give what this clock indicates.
8,10
